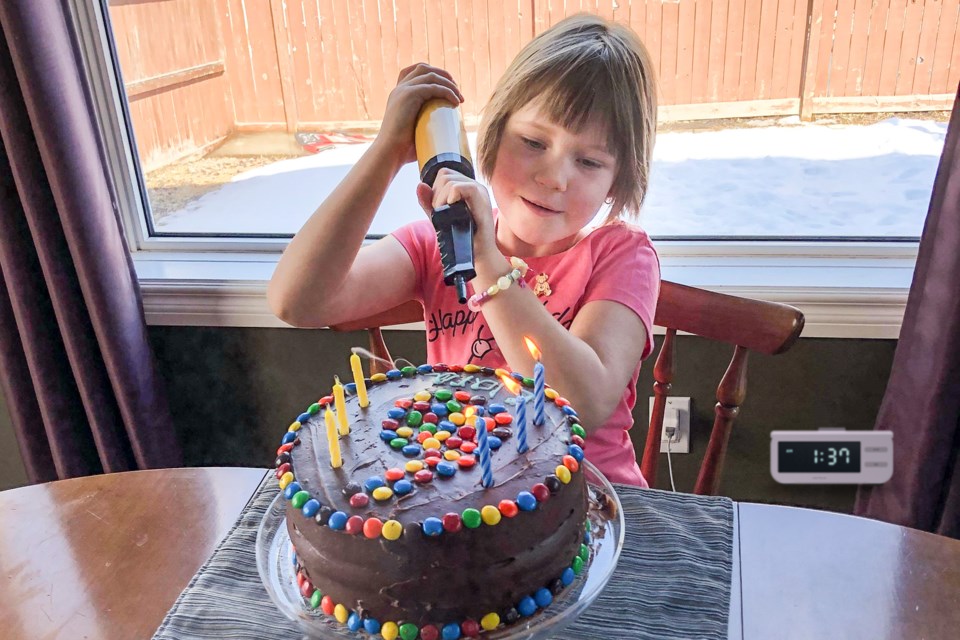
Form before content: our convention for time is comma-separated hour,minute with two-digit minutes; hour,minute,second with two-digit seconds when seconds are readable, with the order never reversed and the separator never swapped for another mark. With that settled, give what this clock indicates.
1,37
